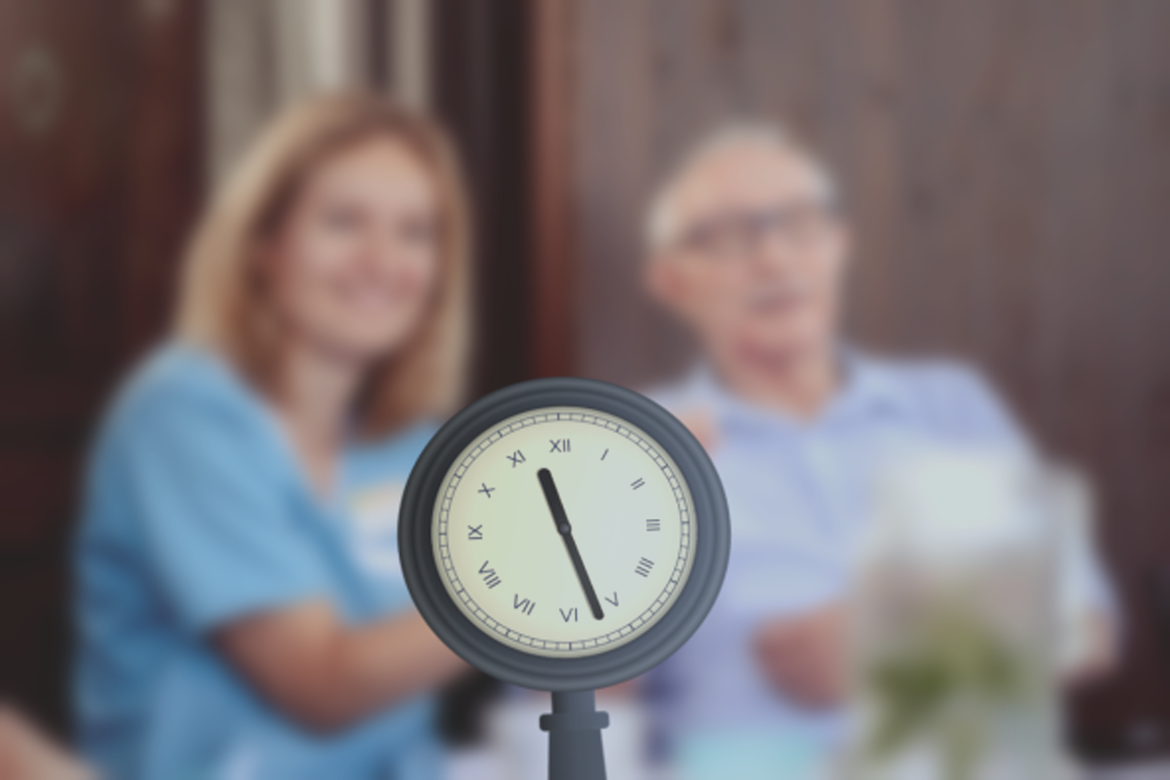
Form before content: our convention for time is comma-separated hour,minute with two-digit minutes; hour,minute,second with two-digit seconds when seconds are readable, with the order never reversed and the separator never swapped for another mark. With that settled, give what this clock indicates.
11,27
